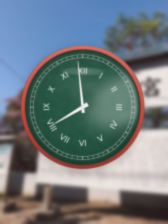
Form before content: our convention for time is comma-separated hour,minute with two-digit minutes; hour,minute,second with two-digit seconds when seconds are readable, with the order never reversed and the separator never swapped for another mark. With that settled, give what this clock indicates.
7,59
